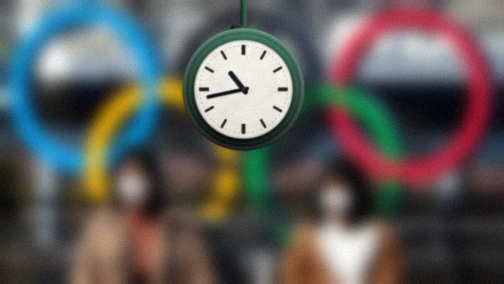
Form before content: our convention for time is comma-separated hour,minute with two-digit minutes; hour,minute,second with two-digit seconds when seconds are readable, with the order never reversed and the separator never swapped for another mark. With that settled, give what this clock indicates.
10,43
